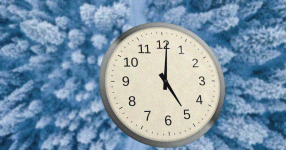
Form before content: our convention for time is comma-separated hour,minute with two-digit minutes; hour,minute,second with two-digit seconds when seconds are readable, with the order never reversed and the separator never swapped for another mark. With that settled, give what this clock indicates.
5,01
